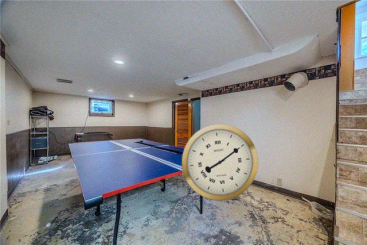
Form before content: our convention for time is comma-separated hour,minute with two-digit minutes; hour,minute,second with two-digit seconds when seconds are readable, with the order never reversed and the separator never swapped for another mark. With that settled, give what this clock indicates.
8,10
